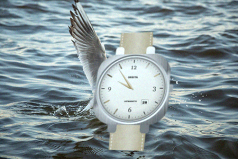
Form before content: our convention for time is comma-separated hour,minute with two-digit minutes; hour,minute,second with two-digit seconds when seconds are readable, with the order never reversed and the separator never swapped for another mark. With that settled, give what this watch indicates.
9,54
